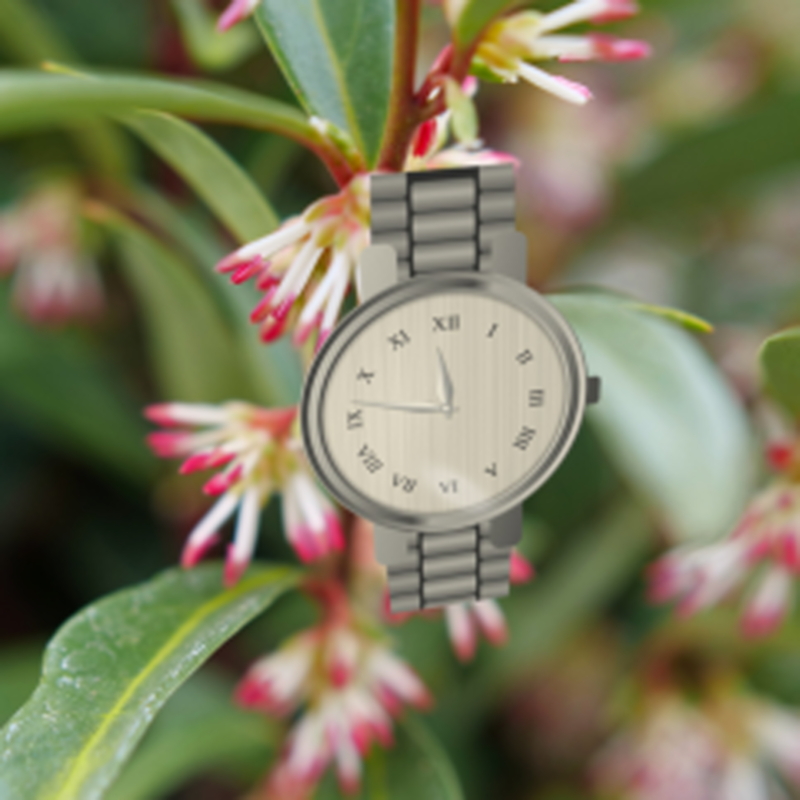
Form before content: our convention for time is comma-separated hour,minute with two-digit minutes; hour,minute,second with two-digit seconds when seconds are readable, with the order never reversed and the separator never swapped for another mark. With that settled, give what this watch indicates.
11,47
